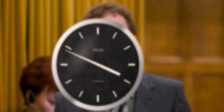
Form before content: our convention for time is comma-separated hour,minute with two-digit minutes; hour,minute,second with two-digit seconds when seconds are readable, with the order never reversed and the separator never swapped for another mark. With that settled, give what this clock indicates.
3,49
